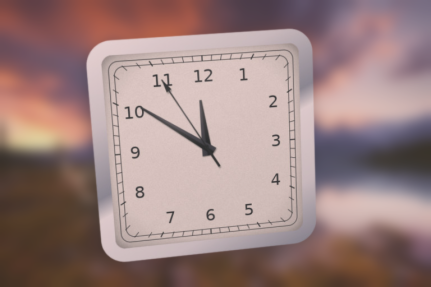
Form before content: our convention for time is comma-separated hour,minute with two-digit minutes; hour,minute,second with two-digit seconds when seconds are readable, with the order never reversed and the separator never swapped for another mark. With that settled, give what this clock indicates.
11,50,55
